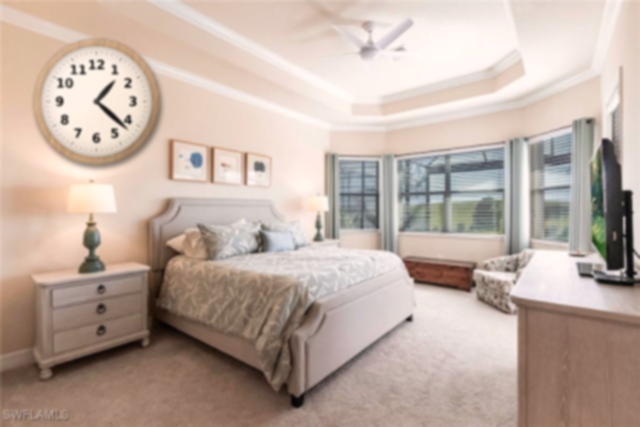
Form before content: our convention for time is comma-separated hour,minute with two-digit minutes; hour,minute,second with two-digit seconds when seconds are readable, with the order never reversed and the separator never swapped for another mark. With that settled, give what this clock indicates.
1,22
